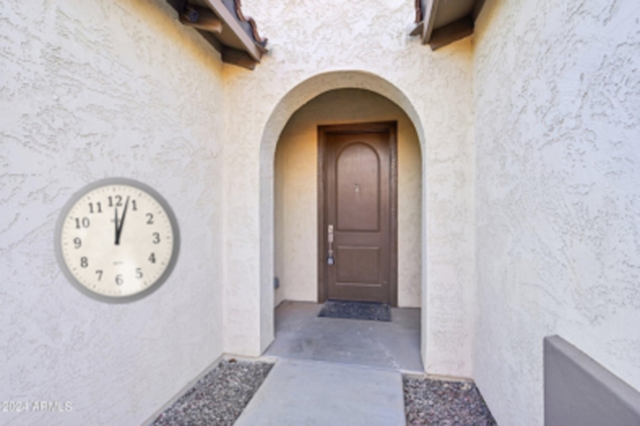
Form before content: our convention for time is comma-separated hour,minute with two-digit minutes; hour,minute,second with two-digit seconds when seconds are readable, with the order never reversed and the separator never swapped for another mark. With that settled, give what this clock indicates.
12,03
